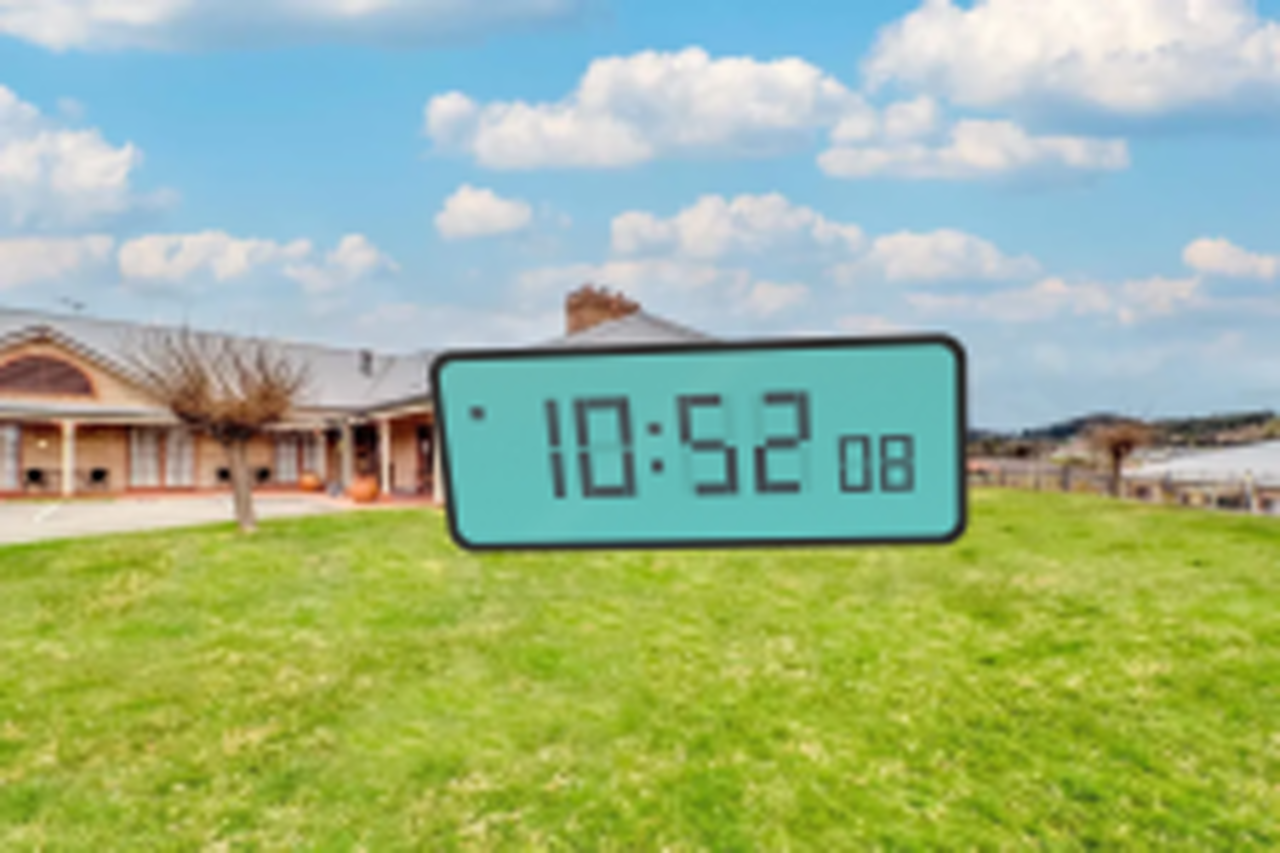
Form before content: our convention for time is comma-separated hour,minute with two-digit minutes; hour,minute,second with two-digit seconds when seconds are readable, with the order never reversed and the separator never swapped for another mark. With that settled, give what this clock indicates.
10,52,08
